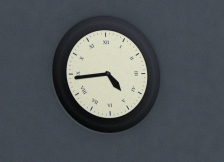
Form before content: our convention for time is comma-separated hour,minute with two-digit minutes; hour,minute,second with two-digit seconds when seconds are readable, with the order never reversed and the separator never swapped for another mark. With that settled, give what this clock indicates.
4,44
